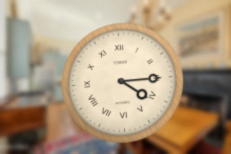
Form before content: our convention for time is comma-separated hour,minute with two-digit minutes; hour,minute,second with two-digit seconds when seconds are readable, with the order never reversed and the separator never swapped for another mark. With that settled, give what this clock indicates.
4,15
